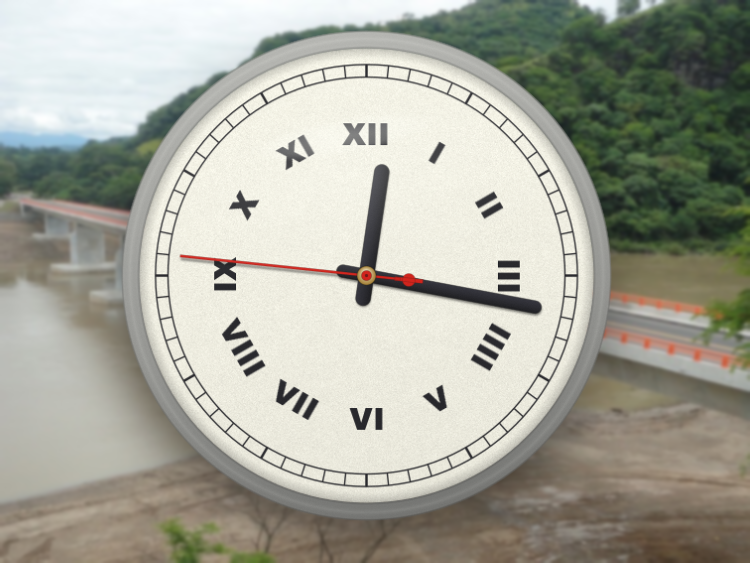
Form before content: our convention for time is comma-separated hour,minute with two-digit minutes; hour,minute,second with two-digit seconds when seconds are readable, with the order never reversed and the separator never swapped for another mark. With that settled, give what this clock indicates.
12,16,46
